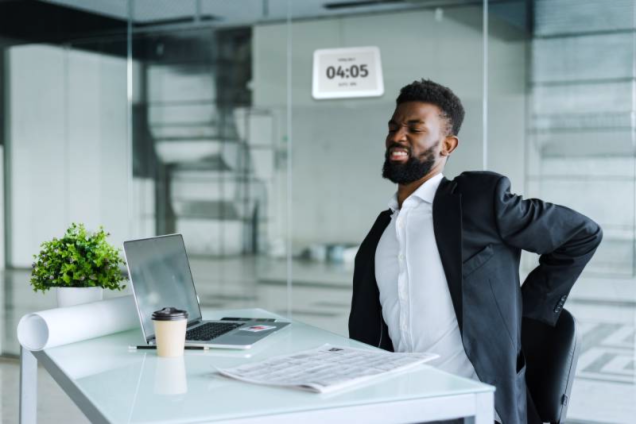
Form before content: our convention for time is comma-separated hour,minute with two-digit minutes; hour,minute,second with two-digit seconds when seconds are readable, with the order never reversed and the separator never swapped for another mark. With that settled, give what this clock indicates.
4,05
